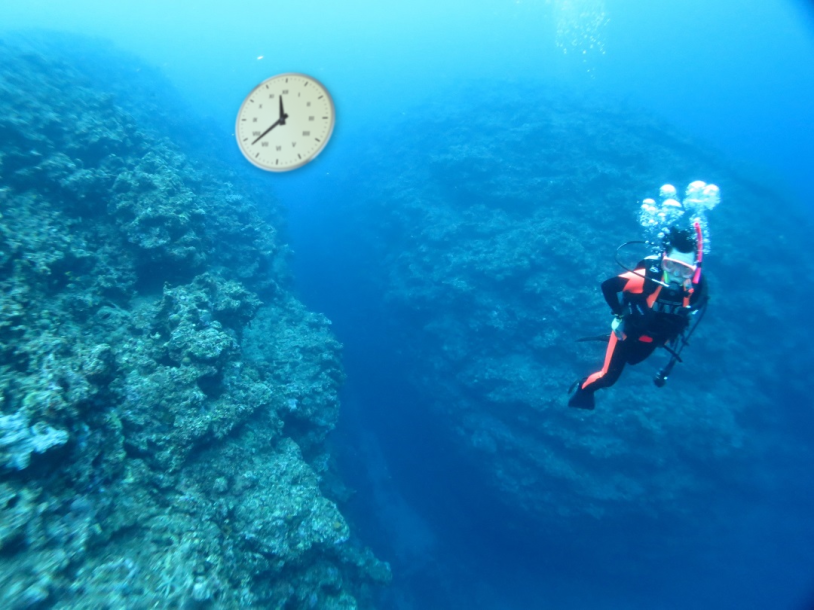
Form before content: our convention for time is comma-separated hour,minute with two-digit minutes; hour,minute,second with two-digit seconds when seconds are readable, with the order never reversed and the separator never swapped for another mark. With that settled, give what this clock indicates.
11,38
